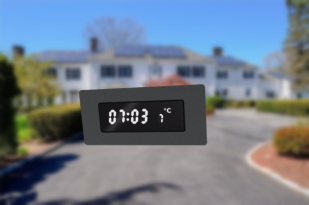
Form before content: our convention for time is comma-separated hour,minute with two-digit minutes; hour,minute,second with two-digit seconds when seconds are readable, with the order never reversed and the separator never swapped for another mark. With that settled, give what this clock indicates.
7,03
